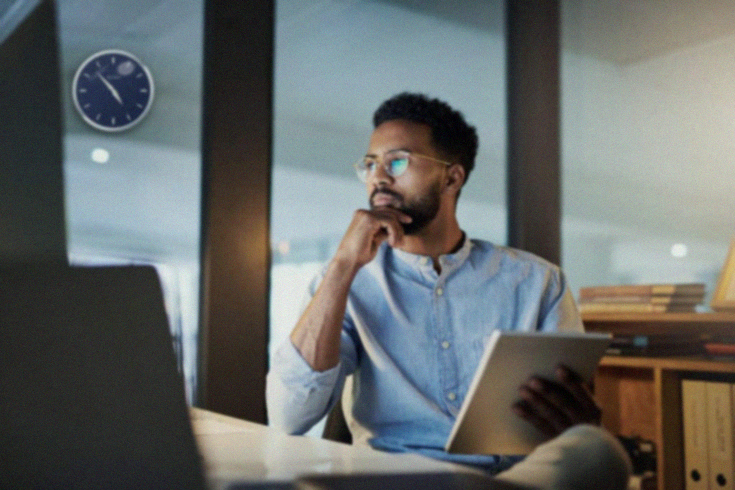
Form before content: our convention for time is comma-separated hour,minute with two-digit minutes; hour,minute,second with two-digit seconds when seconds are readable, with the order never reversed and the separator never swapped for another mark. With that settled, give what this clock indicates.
4,53
